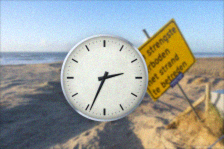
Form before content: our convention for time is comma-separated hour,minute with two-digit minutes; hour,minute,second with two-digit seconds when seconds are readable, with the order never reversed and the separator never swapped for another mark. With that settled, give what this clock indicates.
2,34
